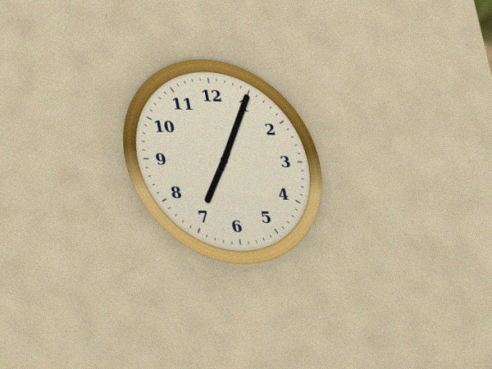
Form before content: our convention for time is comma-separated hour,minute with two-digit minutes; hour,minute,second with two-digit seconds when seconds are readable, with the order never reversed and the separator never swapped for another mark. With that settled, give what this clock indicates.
7,05
